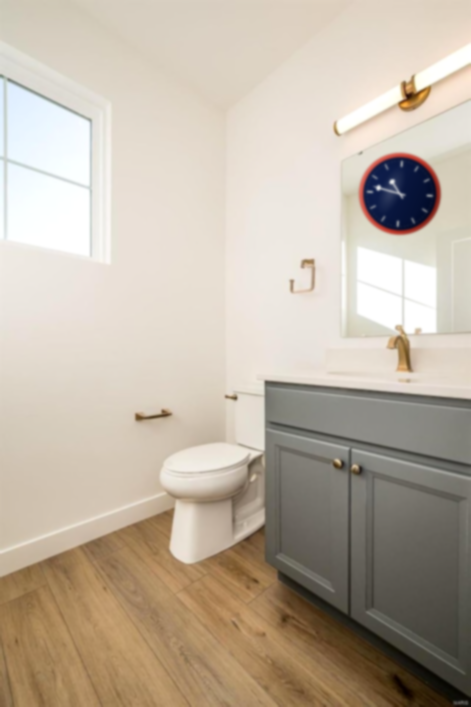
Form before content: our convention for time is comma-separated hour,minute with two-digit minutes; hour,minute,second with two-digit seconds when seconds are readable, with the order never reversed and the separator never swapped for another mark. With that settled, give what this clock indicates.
10,47
